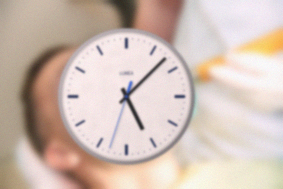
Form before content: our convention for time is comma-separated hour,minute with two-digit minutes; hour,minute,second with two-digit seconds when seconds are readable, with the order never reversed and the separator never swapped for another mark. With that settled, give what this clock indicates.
5,07,33
